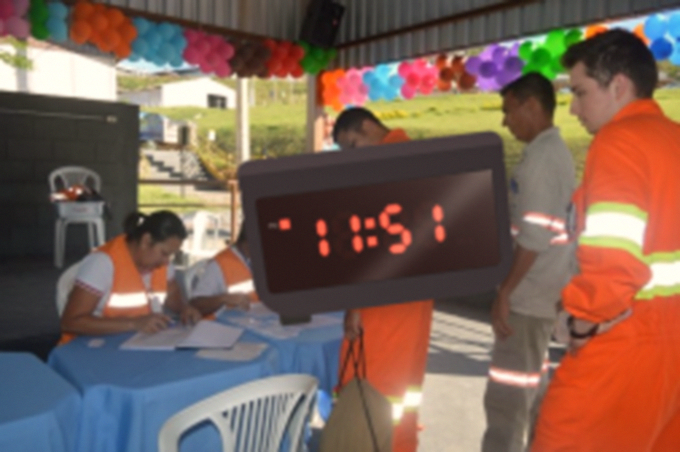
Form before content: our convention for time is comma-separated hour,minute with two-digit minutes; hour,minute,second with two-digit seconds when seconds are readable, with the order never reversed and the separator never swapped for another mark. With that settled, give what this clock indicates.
11,51
